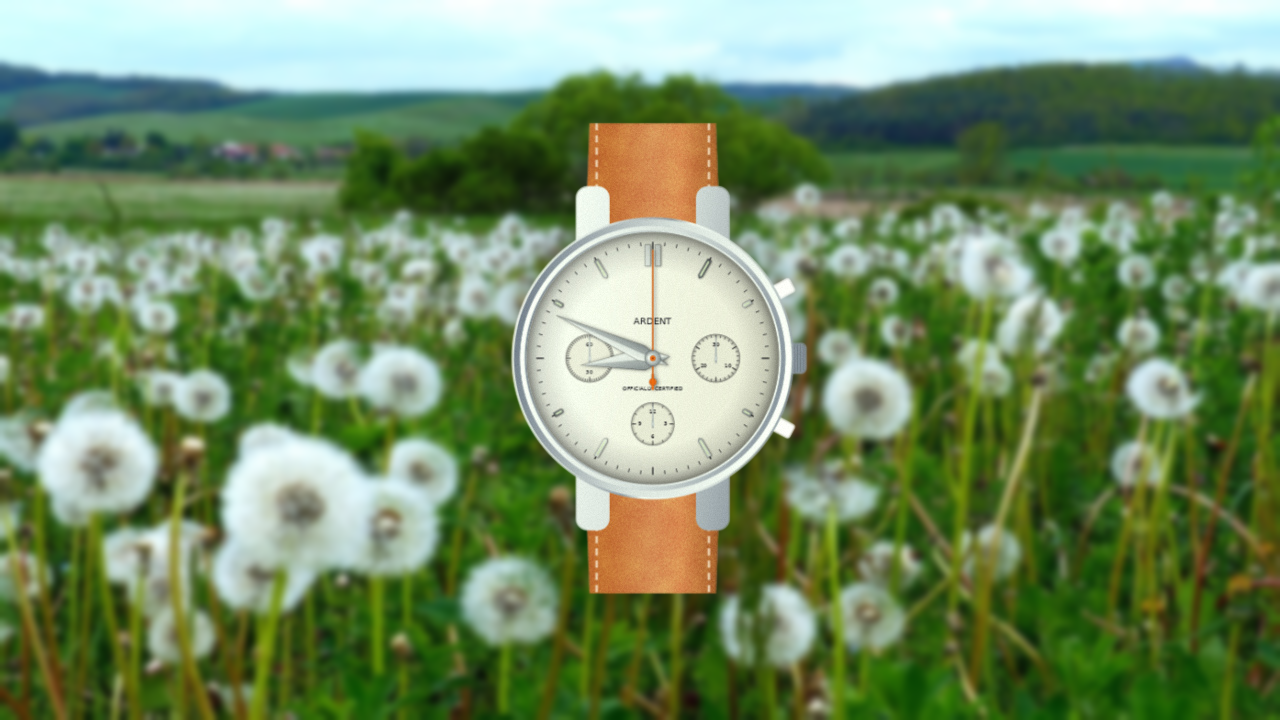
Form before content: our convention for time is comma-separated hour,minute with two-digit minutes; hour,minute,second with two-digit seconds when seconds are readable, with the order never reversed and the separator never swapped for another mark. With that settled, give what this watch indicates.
8,49
